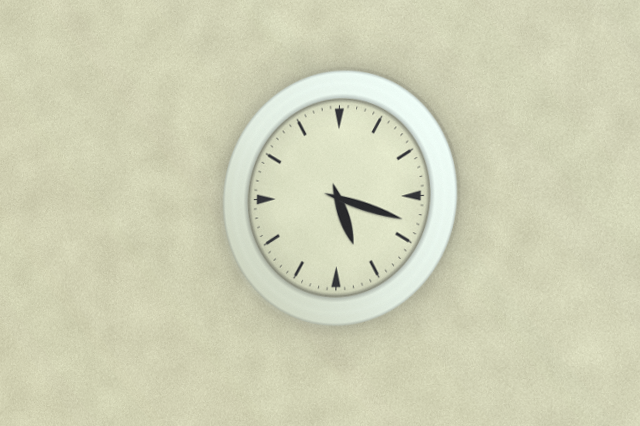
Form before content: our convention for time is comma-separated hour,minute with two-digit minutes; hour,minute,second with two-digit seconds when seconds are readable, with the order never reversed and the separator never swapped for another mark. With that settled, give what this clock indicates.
5,18
